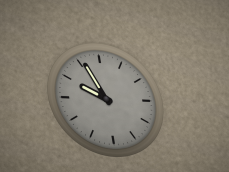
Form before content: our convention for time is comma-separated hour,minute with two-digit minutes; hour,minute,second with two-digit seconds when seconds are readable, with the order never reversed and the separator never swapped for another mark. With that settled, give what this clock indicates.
9,56
